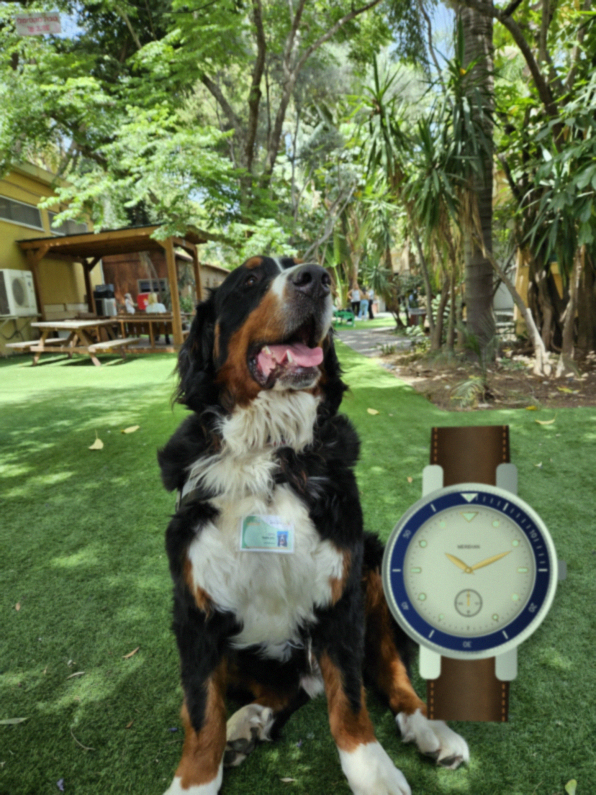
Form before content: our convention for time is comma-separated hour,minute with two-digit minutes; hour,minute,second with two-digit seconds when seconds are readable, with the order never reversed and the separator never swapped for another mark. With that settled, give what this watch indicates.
10,11
